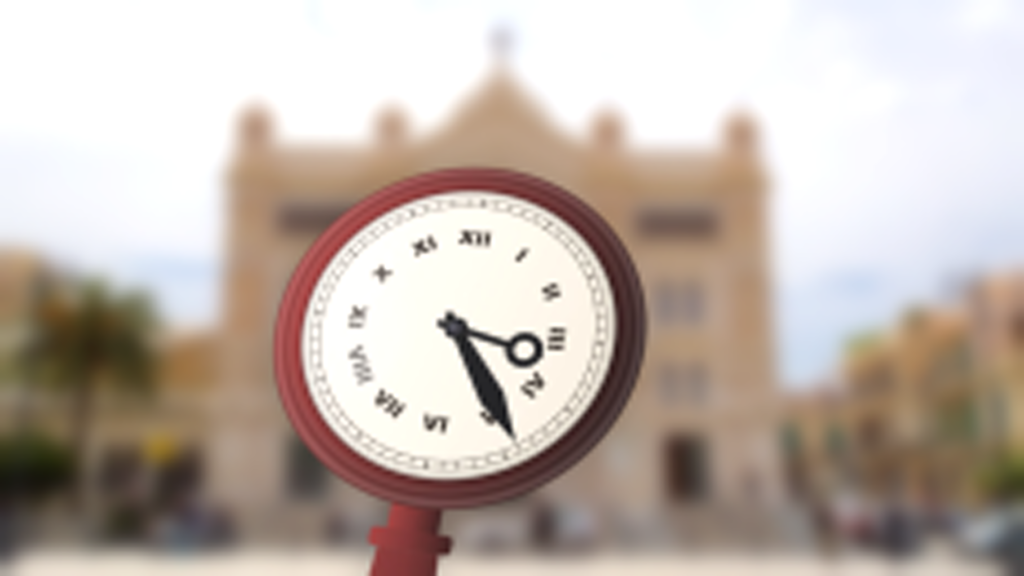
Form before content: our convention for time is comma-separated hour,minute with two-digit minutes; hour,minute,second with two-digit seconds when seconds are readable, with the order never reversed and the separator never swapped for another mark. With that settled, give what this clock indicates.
3,24
